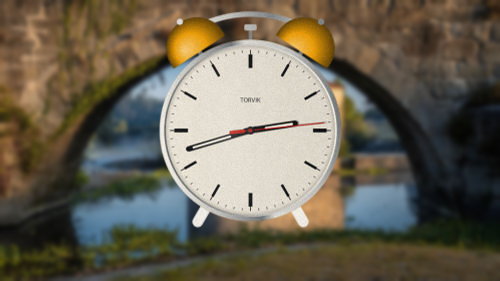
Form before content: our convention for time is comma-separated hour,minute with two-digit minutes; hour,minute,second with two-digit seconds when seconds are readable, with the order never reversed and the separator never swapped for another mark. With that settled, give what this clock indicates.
2,42,14
